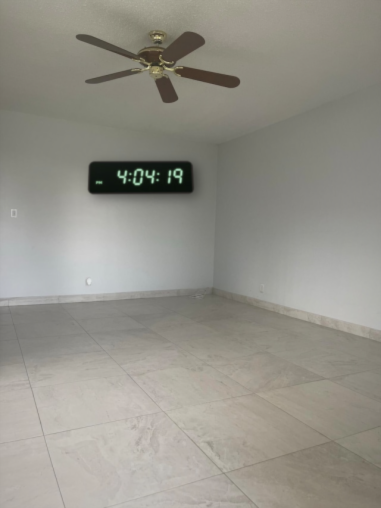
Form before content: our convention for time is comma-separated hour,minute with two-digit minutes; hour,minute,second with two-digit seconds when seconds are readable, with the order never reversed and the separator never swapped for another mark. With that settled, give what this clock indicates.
4,04,19
